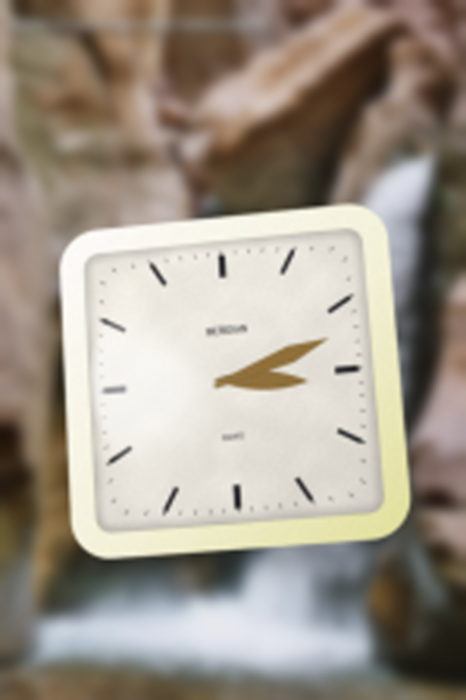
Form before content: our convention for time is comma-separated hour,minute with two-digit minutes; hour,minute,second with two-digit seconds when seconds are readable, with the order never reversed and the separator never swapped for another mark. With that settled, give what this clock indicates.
3,12
